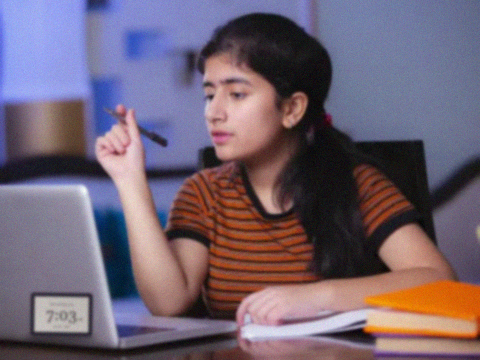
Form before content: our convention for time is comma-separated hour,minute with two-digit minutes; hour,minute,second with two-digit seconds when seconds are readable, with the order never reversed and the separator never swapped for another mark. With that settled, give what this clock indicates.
7,03
